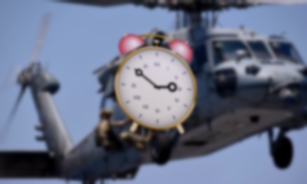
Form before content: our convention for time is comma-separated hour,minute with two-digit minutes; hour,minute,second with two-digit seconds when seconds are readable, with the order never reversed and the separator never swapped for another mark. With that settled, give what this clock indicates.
2,51
